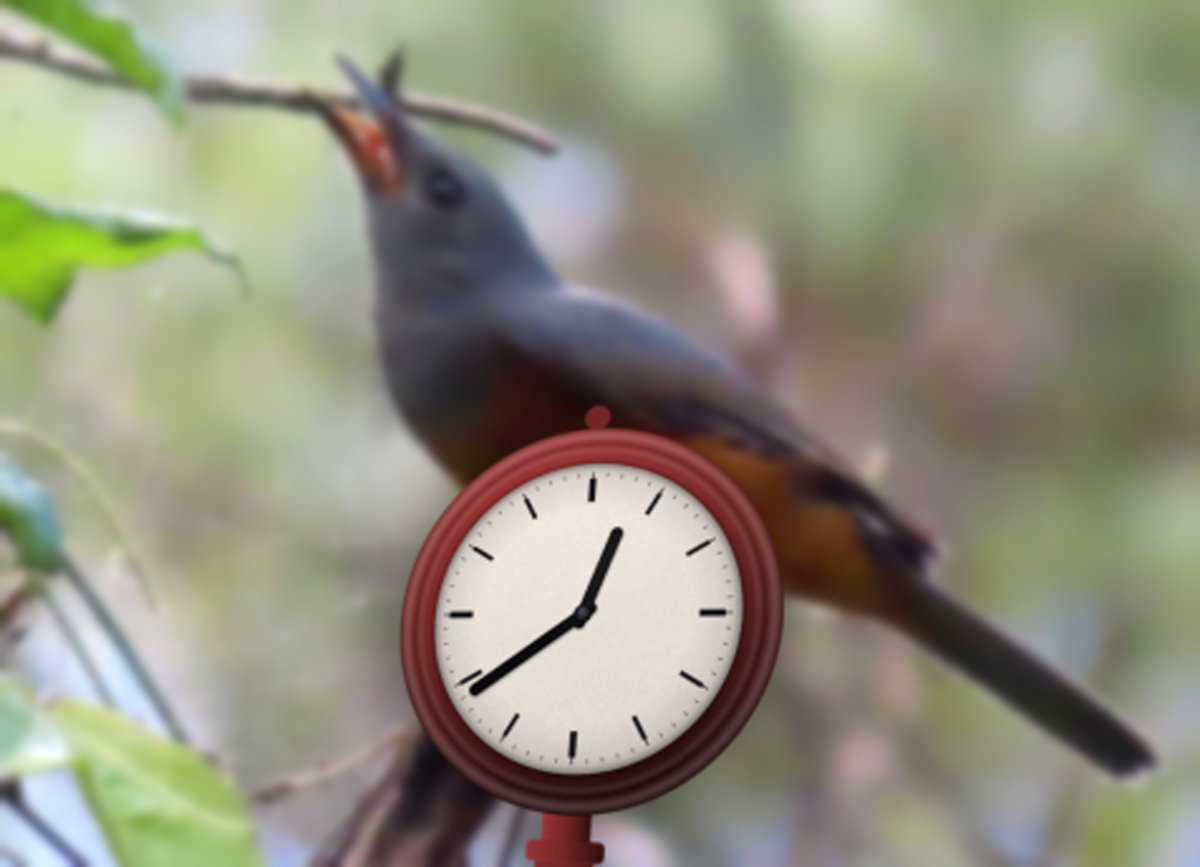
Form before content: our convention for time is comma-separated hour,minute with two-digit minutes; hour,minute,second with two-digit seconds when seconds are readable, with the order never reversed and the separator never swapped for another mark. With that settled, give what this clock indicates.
12,39
